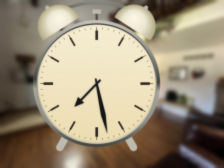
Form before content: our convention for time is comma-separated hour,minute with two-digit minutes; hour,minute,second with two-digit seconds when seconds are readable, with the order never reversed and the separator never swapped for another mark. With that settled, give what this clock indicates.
7,28
